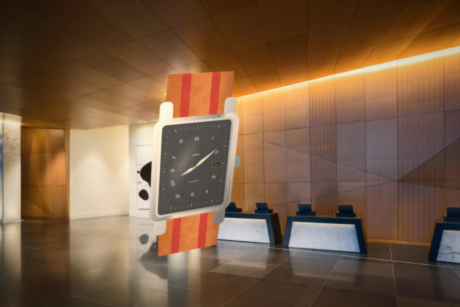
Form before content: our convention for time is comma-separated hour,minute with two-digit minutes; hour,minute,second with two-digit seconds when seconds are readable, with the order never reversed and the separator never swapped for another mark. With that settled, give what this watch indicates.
8,09
